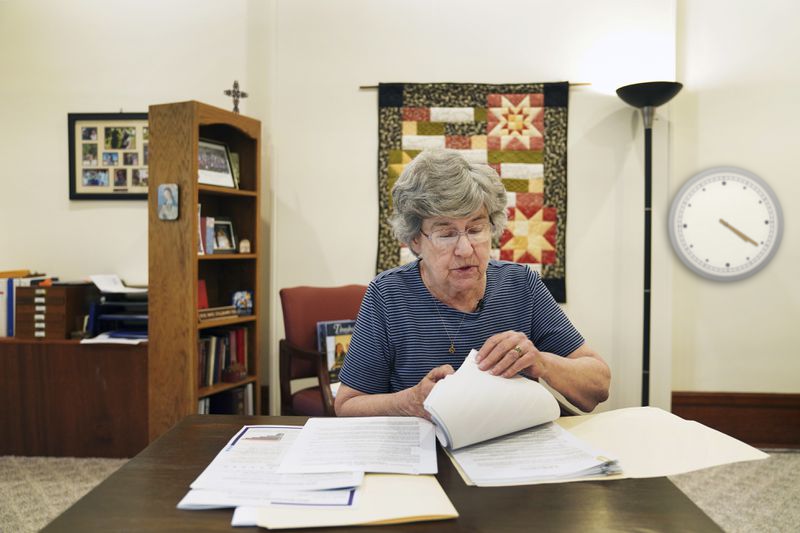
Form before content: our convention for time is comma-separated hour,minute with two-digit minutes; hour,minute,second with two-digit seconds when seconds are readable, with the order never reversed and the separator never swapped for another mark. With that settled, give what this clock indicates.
4,21
